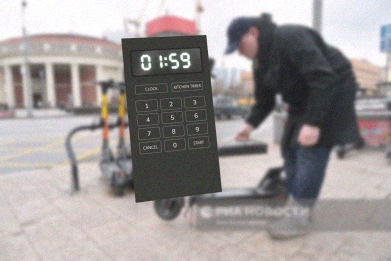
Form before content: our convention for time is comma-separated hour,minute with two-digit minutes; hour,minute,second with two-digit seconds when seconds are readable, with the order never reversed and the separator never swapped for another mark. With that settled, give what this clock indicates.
1,59
